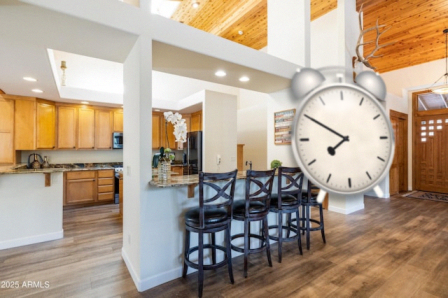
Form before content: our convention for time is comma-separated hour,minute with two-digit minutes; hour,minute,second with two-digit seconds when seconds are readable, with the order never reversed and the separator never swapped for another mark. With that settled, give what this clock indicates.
7,50
